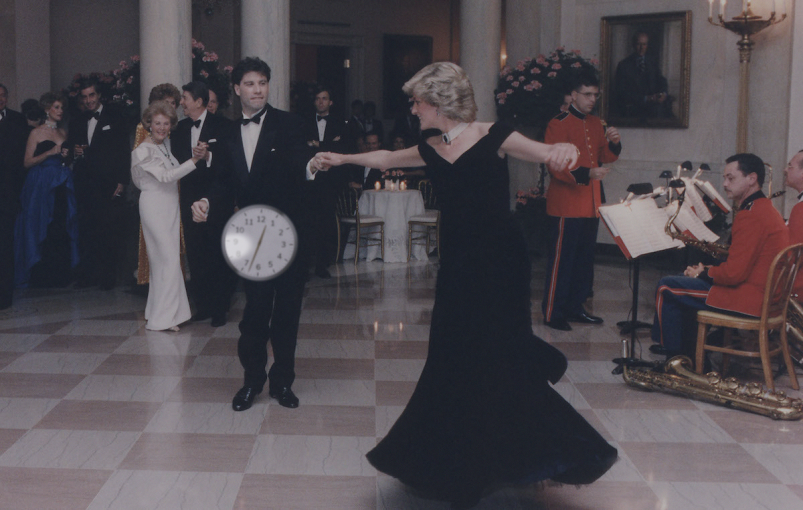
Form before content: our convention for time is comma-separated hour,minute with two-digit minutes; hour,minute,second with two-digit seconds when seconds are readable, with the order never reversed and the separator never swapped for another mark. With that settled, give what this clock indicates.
12,33
